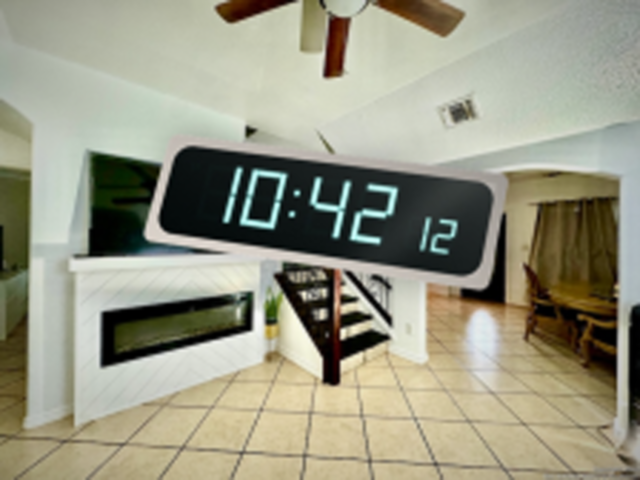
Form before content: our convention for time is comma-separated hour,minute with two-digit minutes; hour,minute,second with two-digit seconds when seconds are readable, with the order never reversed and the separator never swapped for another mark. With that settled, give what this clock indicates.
10,42,12
